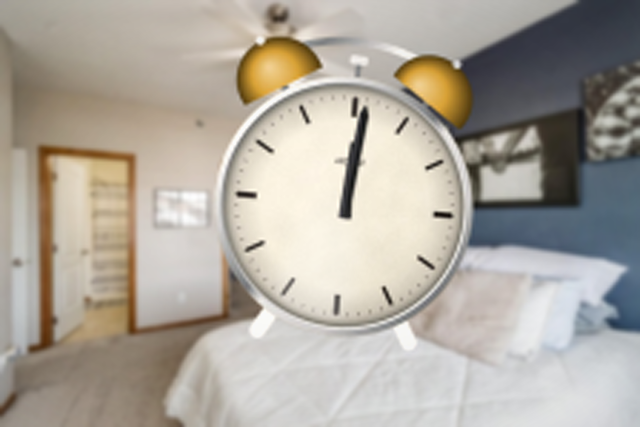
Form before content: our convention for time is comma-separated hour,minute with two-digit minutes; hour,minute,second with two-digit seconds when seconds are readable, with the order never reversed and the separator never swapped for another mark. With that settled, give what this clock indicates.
12,01
